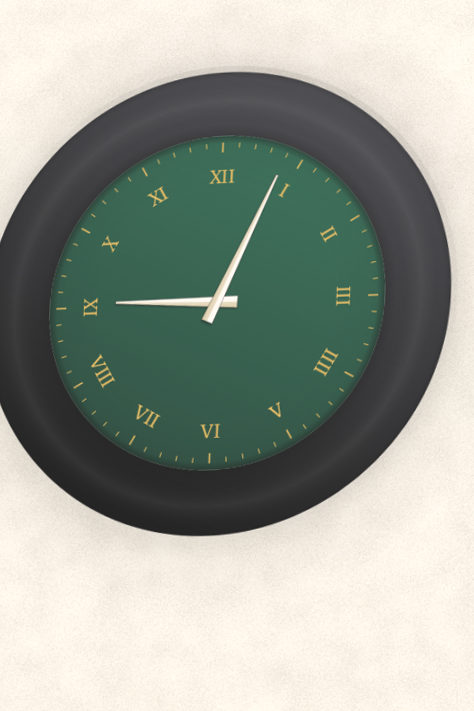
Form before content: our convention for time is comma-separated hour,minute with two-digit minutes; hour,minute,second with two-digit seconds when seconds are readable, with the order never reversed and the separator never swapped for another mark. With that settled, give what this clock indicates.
9,04
